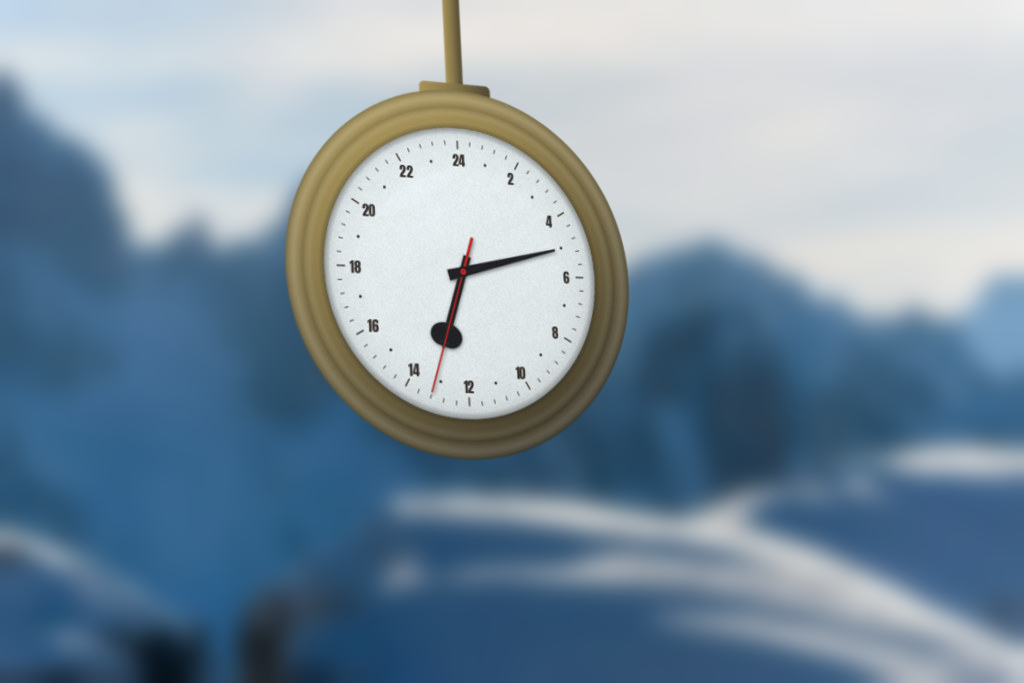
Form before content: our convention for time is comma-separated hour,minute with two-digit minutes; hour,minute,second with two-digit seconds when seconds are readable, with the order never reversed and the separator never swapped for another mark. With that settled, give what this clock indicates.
13,12,33
